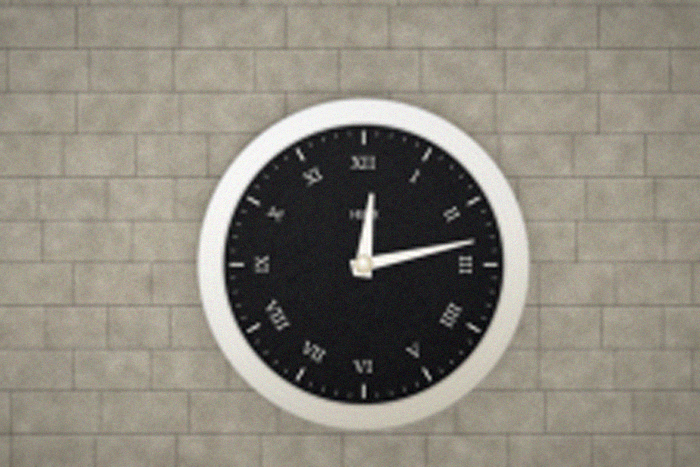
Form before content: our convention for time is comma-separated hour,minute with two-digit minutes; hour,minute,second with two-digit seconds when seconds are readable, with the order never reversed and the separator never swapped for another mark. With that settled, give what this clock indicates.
12,13
